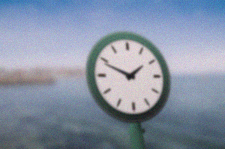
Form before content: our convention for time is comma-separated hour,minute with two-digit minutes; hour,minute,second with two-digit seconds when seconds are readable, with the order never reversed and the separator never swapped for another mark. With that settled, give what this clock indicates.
1,49
